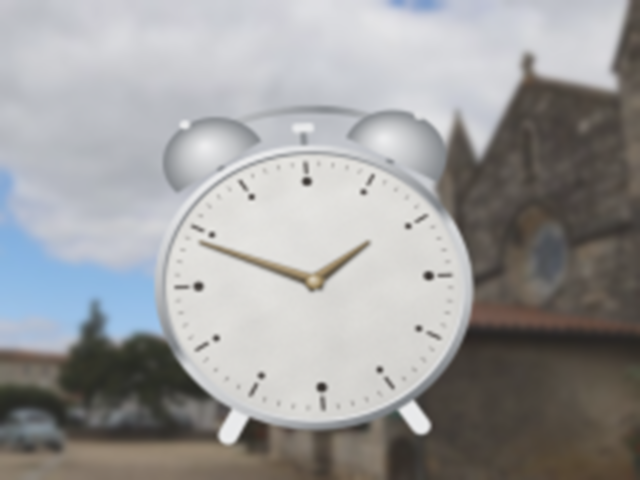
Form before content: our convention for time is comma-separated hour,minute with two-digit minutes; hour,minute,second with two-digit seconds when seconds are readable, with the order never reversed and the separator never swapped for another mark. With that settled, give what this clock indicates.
1,49
